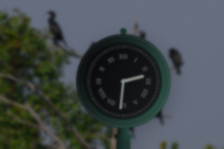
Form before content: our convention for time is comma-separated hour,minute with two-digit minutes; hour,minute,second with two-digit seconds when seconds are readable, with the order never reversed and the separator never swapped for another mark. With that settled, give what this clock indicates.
2,31
